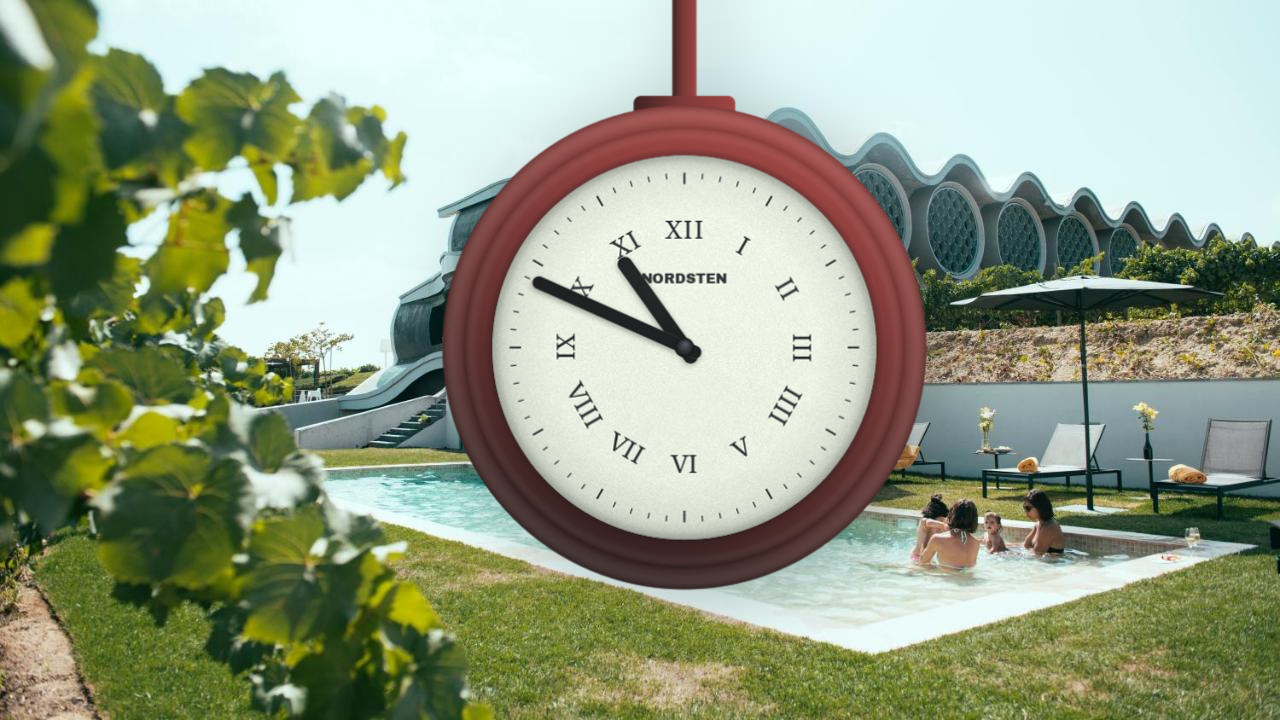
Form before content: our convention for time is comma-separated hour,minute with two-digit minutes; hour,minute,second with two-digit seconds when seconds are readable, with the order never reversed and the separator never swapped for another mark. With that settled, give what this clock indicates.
10,49
